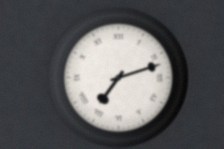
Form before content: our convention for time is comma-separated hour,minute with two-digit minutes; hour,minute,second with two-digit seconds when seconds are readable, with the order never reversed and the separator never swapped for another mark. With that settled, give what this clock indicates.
7,12
